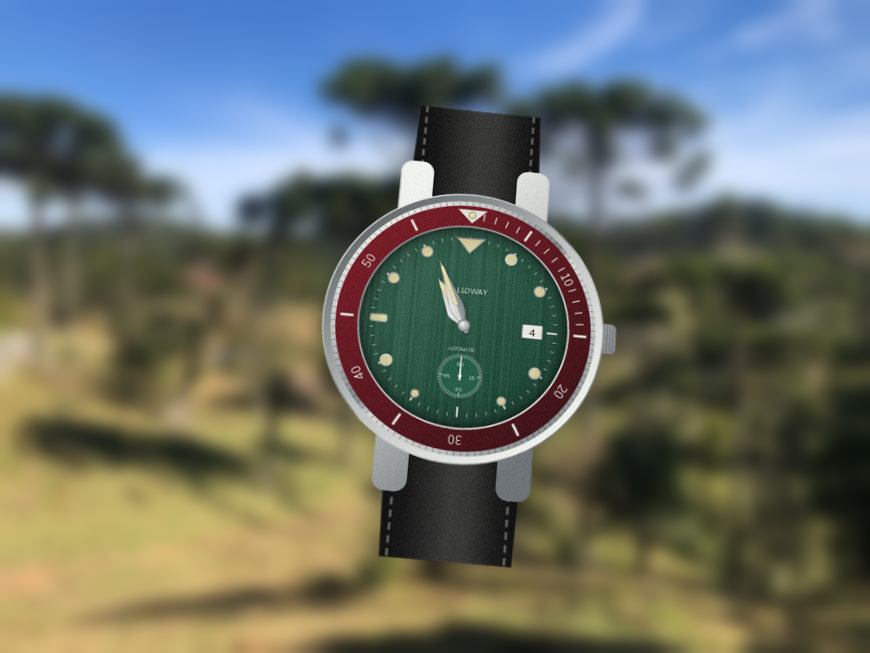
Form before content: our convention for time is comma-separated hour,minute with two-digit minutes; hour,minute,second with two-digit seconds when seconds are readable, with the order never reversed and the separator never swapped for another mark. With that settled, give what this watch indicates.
10,56
